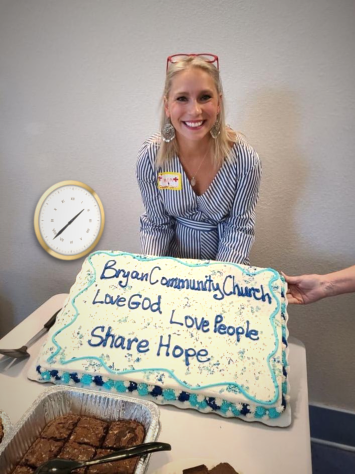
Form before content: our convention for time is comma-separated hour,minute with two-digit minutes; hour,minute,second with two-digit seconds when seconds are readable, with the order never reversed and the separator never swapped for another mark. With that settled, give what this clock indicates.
1,38
